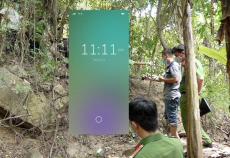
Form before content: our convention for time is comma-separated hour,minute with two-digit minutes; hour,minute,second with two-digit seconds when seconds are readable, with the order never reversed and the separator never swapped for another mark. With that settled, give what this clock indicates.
11,11
